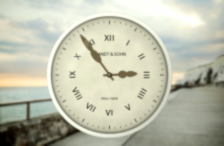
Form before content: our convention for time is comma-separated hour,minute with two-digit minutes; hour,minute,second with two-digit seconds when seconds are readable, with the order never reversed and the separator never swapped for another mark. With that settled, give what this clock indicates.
2,54
